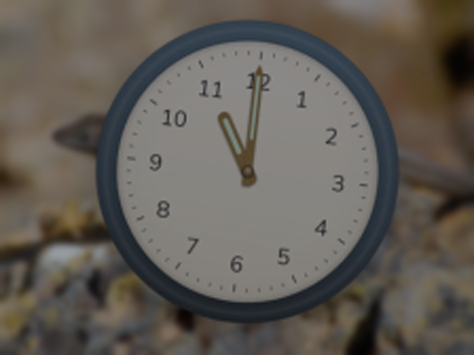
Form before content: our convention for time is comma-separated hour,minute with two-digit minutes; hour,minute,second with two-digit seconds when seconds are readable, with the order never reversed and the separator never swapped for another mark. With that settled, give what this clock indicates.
11,00
